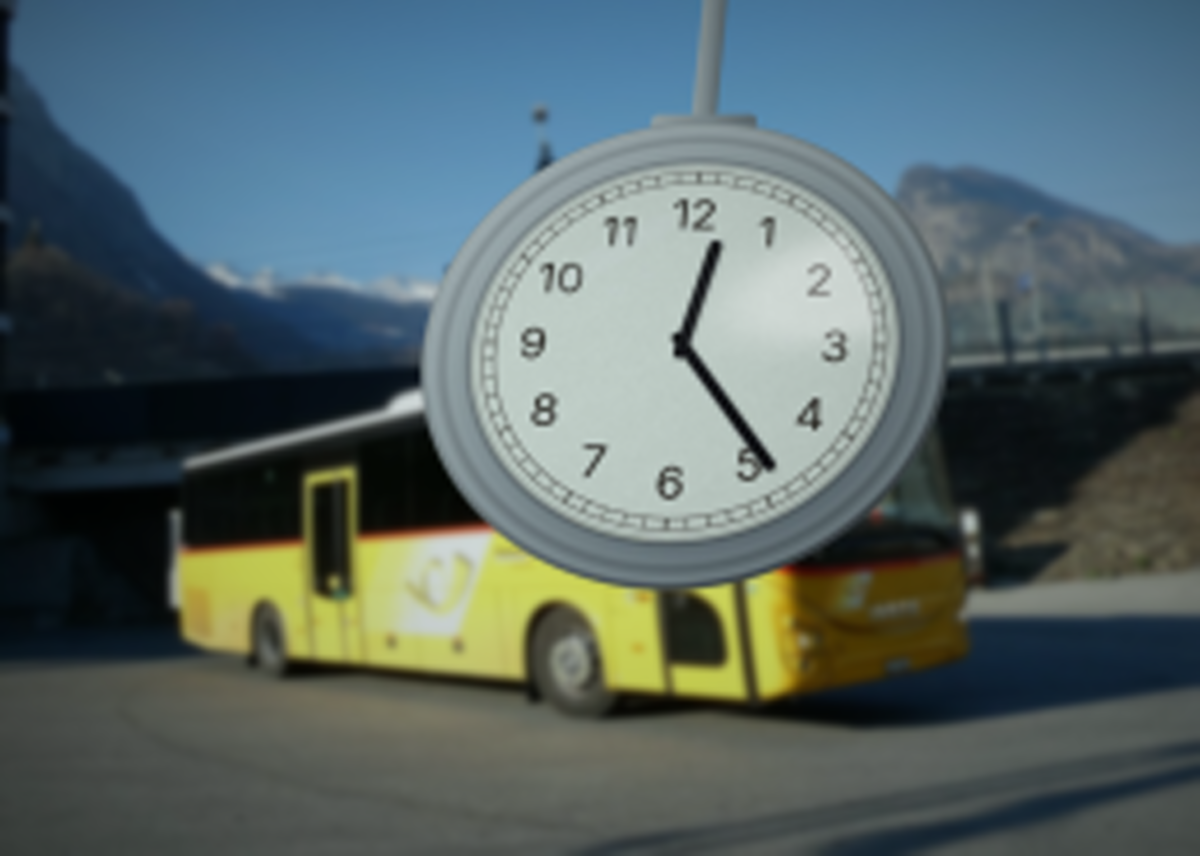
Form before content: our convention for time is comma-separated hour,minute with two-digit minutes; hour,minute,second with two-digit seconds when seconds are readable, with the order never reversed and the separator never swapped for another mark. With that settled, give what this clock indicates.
12,24
